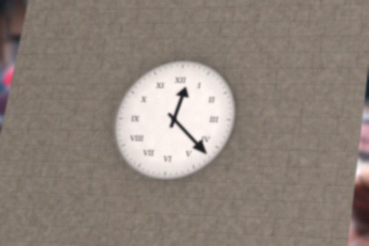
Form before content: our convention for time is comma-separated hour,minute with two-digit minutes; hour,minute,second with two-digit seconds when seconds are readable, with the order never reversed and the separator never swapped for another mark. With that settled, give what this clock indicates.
12,22
